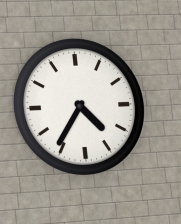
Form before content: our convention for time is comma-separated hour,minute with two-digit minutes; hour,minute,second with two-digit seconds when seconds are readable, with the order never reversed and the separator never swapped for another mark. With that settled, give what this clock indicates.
4,36
